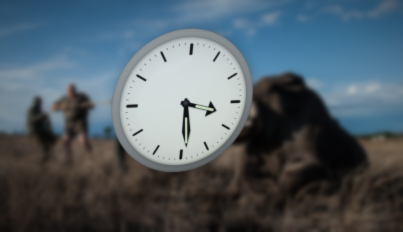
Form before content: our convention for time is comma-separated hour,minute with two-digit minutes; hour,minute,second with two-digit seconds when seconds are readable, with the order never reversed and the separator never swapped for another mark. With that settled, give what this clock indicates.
3,29
